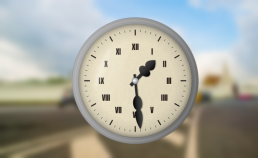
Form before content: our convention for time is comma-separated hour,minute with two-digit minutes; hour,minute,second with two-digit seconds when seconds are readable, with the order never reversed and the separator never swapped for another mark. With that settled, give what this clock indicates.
1,29
